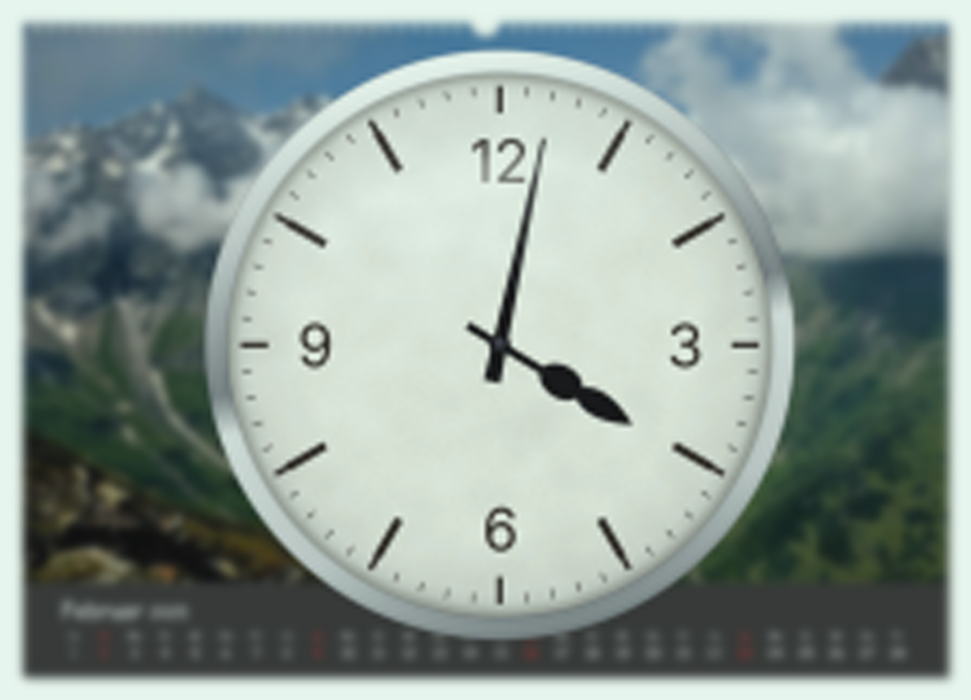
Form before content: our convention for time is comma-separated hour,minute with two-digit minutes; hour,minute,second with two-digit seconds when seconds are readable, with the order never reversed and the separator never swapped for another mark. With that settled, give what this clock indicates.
4,02
